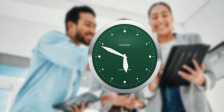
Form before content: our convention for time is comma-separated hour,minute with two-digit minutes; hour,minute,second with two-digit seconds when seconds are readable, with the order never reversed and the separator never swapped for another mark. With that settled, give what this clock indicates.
5,49
